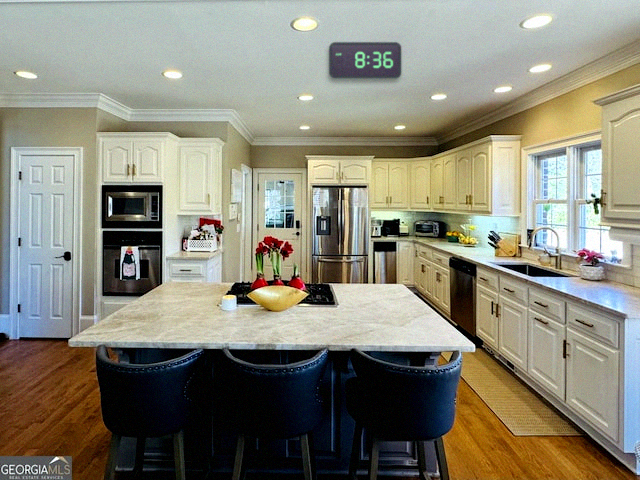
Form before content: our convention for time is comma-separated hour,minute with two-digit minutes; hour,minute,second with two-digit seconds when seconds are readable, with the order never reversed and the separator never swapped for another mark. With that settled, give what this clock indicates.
8,36
